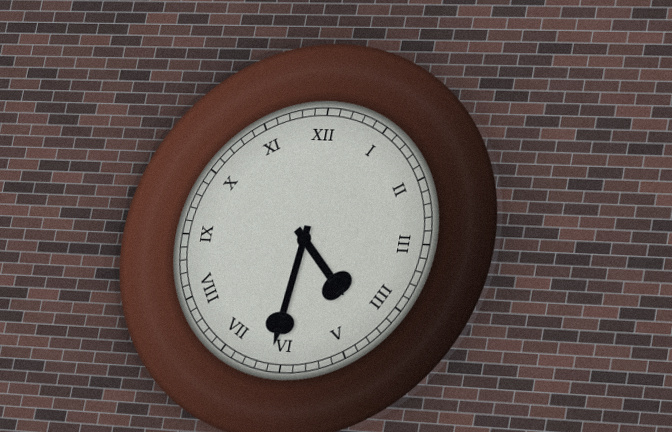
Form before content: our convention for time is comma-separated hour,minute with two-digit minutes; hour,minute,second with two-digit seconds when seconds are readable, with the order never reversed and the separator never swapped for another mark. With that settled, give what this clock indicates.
4,31
